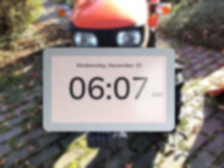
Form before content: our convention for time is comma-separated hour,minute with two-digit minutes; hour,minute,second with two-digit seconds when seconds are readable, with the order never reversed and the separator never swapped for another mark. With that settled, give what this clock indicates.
6,07
